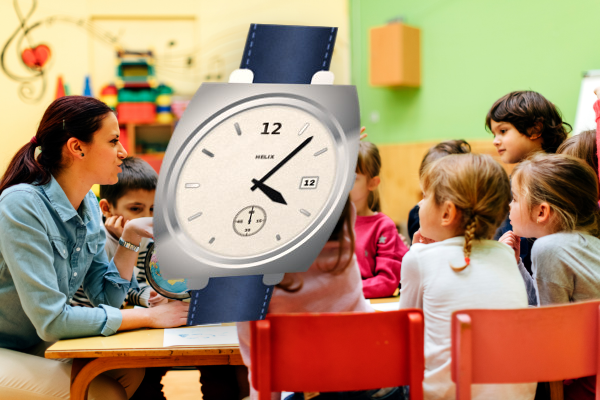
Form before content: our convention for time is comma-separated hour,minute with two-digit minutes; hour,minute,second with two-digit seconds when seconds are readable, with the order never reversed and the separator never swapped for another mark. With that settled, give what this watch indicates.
4,07
